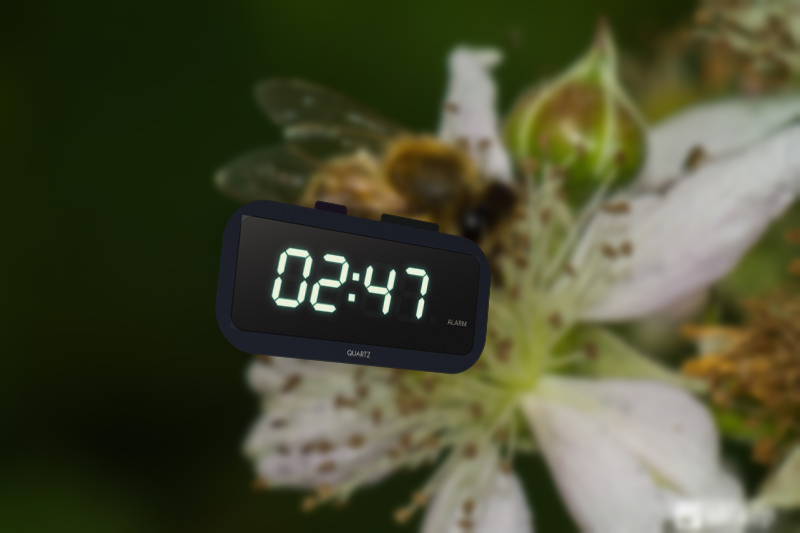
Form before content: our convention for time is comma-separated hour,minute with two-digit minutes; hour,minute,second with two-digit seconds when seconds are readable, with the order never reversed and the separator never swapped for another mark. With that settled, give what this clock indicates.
2,47
